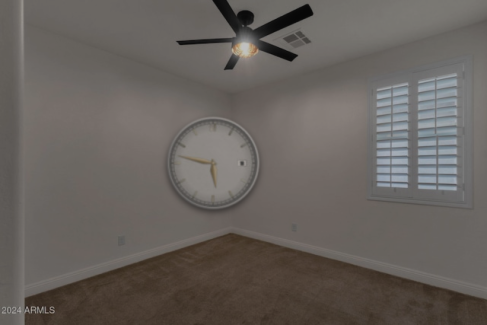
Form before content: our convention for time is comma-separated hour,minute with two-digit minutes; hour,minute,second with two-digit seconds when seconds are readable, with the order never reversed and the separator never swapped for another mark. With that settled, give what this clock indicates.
5,47
